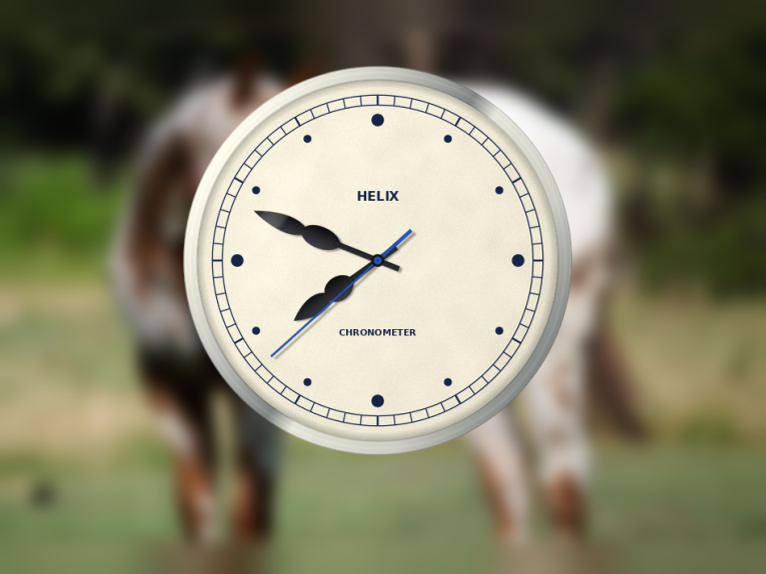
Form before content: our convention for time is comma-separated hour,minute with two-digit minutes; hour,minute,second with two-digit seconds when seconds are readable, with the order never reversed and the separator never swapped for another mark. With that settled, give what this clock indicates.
7,48,38
